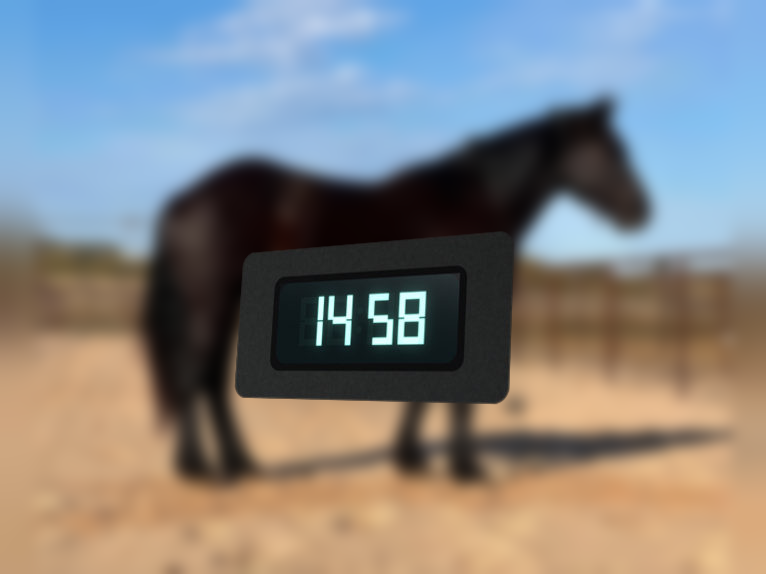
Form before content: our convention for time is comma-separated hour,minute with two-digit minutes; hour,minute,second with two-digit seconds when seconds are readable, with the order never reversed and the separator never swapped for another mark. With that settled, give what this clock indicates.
14,58
